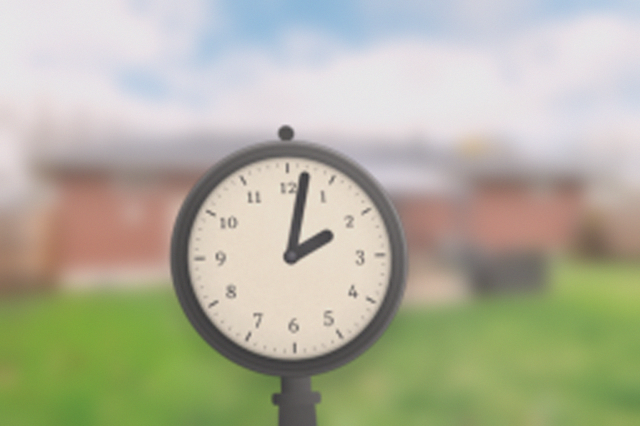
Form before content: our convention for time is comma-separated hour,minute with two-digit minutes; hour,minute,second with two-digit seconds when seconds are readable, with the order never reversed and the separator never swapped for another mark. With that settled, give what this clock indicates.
2,02
